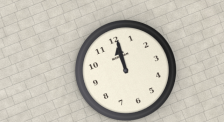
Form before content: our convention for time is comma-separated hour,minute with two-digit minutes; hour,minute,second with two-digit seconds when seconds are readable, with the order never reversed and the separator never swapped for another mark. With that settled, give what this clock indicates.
12,01
